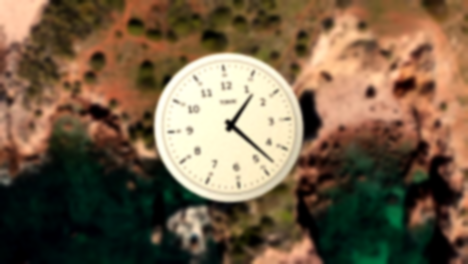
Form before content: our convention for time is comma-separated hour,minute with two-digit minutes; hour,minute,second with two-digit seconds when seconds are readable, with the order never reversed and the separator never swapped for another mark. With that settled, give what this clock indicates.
1,23
